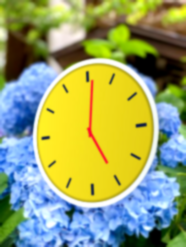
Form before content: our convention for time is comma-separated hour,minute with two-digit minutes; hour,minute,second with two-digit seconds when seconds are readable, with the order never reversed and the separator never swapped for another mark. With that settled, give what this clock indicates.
5,01
